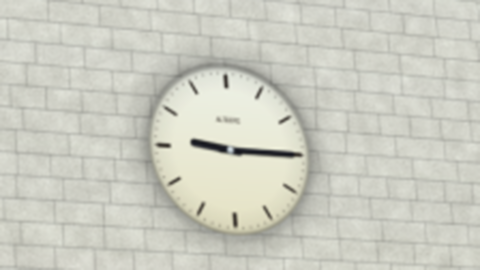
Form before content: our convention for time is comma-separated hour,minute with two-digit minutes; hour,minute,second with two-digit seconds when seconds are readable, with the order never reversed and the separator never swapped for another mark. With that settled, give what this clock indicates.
9,15
